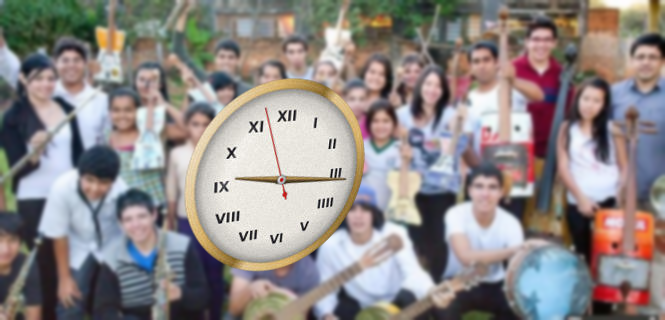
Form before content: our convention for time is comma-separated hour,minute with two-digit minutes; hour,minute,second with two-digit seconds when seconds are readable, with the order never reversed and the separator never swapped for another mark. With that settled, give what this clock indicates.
9,15,57
